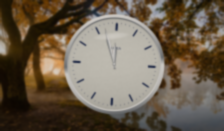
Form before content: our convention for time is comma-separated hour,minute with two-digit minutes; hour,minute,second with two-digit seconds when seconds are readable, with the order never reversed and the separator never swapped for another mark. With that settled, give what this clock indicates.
11,57
